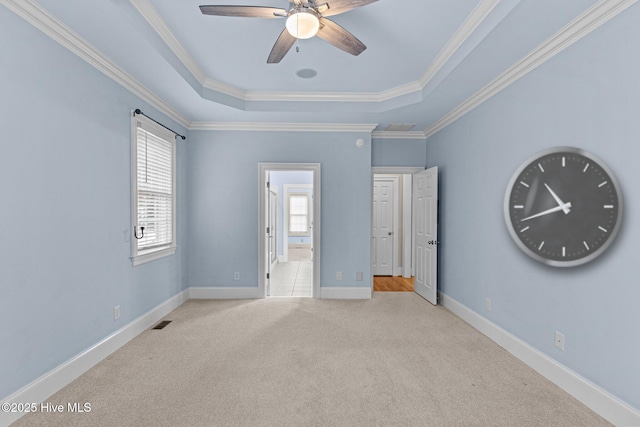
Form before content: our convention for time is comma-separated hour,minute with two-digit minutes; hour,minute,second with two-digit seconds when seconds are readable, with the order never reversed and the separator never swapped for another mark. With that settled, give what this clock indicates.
10,42
